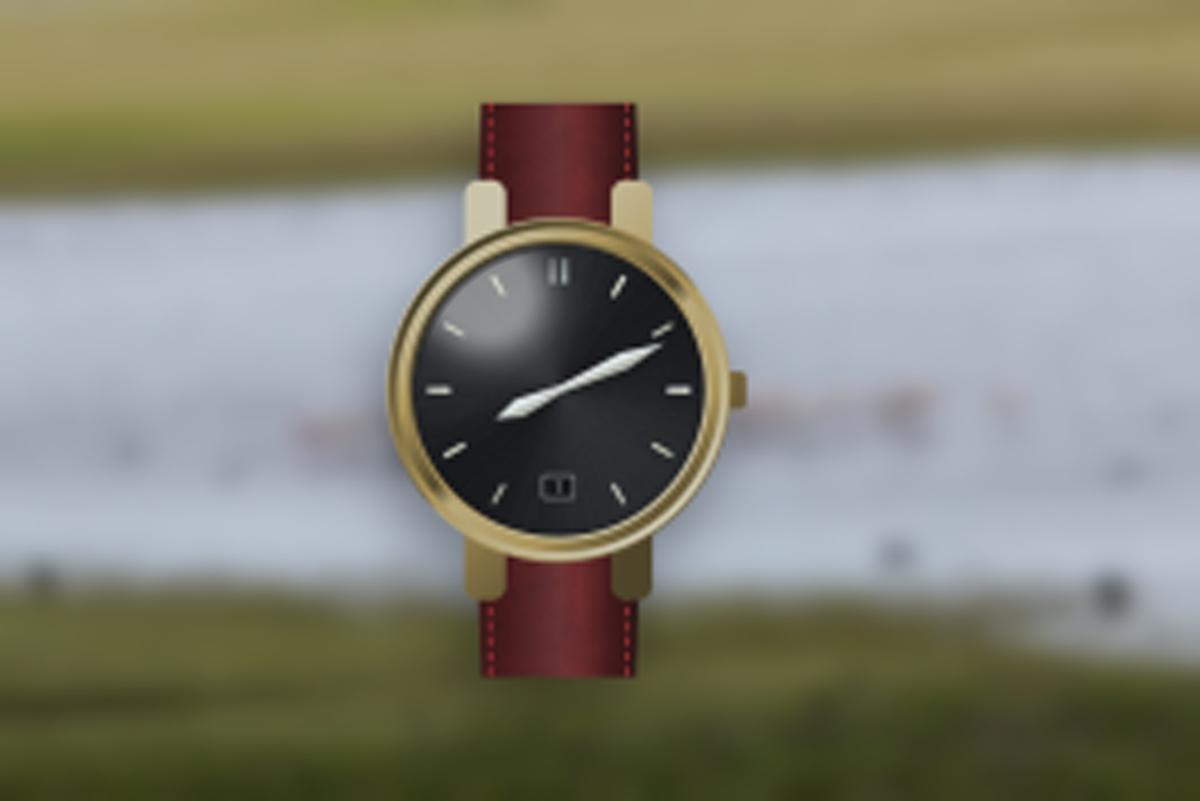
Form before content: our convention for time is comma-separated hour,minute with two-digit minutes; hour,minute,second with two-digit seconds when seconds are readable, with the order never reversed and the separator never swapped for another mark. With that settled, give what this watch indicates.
8,11
